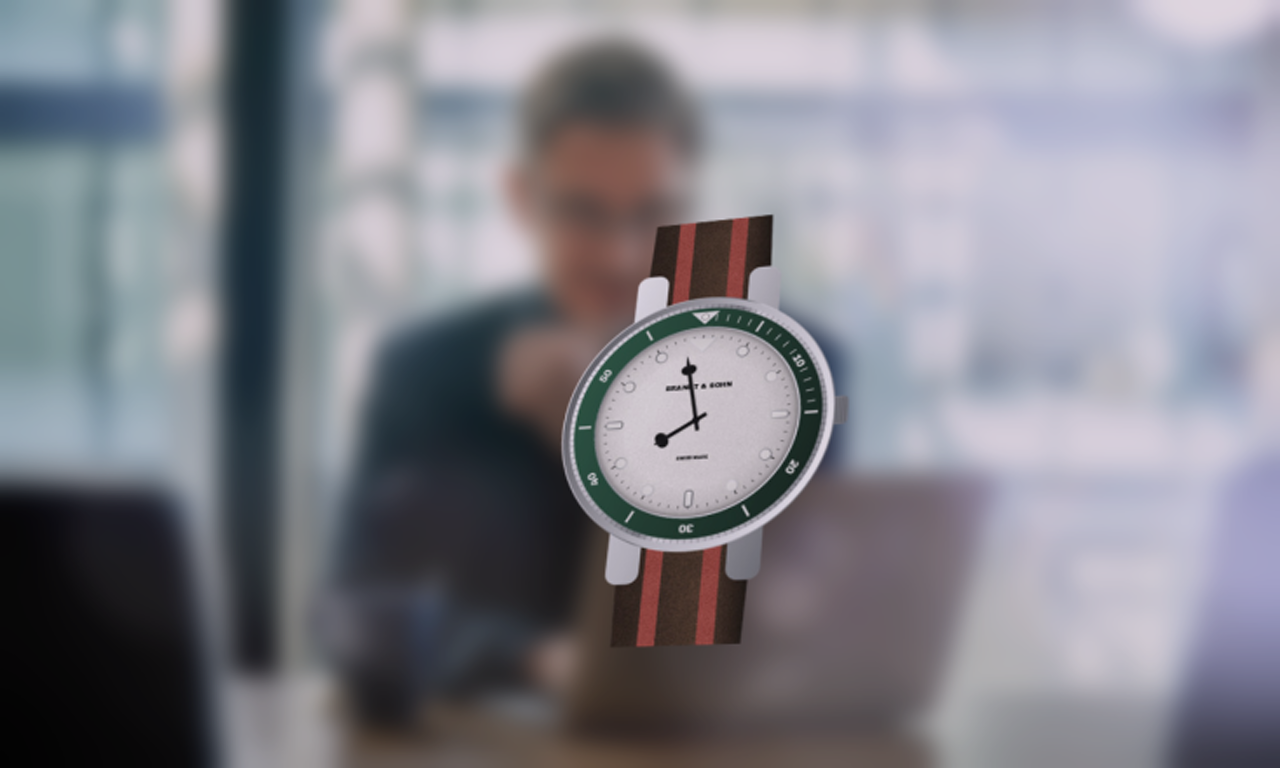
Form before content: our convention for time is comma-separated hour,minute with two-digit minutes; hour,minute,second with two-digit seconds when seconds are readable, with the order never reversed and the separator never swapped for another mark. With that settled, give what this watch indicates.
7,58
